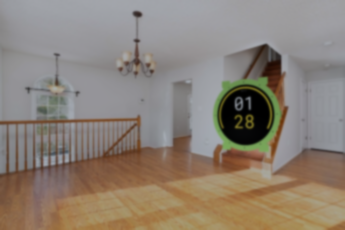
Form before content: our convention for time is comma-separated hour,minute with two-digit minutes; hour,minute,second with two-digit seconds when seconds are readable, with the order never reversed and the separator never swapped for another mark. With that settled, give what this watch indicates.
1,28
